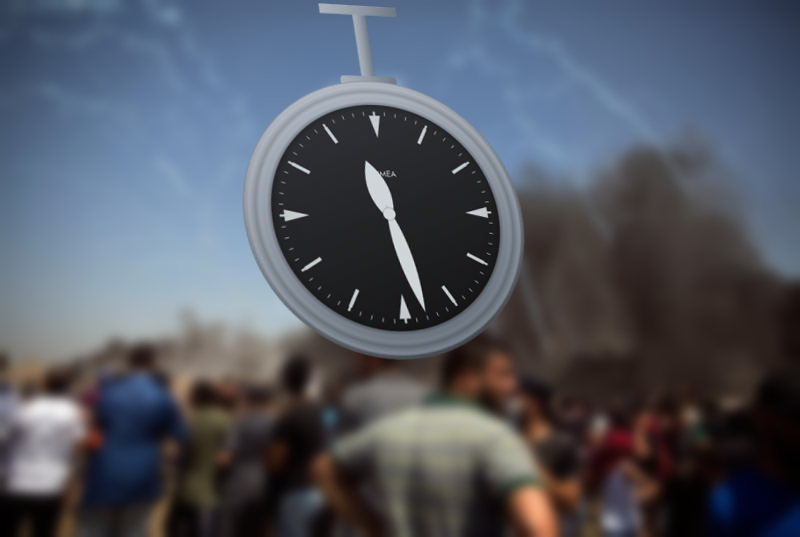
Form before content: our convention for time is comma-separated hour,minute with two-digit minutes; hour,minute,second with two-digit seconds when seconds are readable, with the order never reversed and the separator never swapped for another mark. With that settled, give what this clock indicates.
11,28
